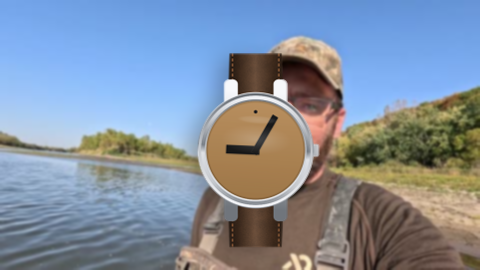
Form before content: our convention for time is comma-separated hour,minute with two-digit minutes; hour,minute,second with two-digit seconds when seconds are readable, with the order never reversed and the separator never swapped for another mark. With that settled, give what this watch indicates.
9,05
